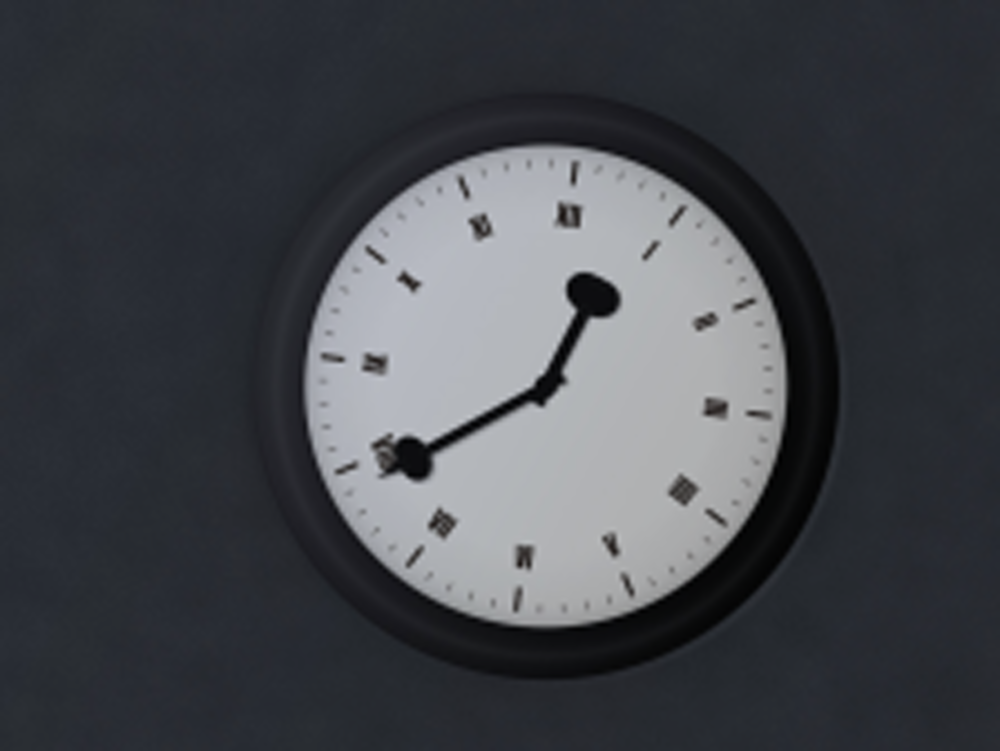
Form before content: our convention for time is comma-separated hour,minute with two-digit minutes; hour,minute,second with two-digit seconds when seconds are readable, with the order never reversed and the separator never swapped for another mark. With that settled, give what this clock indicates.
12,39
